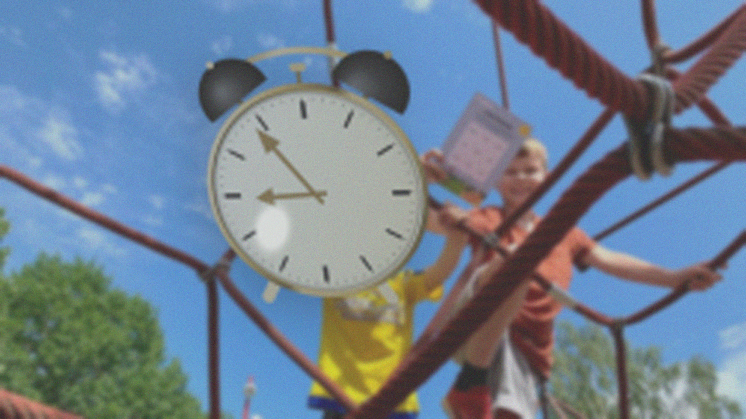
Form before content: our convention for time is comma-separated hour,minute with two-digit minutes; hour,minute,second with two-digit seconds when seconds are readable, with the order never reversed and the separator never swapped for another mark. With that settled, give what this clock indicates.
8,54
